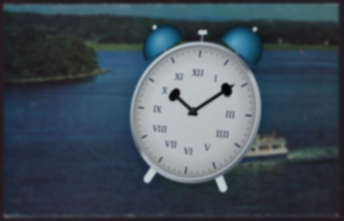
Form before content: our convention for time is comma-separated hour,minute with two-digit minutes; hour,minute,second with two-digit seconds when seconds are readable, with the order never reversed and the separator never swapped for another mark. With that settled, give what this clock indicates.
10,09
